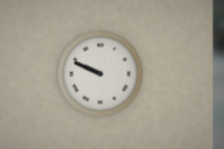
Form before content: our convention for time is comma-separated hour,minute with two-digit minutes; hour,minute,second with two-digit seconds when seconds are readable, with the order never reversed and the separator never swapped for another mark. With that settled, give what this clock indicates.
9,49
